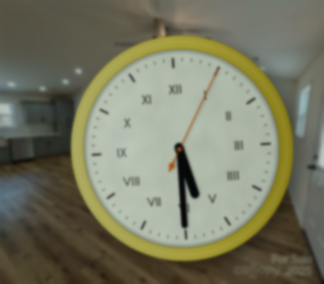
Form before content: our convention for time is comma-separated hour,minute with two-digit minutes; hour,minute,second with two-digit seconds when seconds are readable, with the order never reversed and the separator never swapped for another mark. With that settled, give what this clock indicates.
5,30,05
